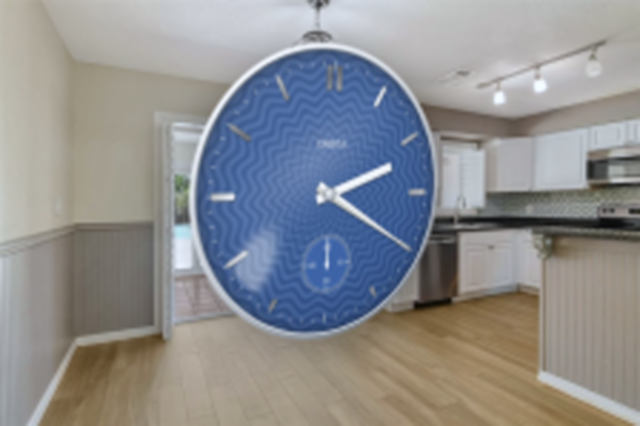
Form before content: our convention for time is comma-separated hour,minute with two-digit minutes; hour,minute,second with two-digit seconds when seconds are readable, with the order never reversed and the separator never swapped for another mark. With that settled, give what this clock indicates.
2,20
